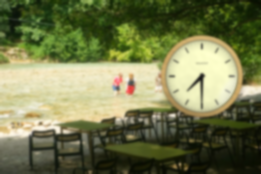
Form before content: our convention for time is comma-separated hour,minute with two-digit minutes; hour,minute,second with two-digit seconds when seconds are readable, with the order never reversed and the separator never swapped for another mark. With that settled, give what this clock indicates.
7,30
